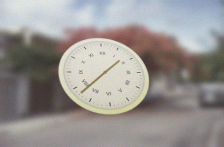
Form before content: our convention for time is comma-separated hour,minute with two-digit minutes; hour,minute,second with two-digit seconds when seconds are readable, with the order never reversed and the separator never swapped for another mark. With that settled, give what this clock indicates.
1,38
